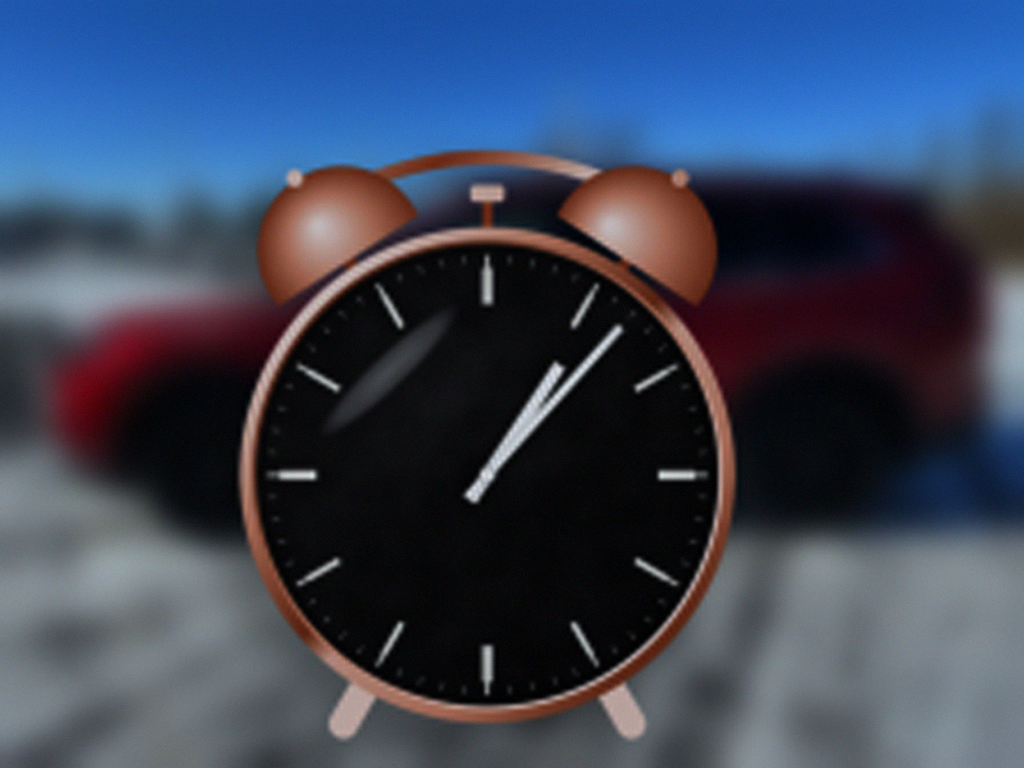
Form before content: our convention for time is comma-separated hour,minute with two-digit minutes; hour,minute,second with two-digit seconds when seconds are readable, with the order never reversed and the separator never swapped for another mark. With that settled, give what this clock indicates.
1,07
